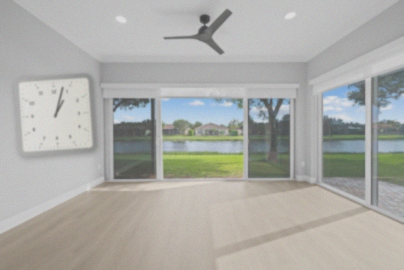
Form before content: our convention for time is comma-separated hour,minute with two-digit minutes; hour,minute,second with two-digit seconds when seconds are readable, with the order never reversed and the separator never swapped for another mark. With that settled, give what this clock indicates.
1,03
